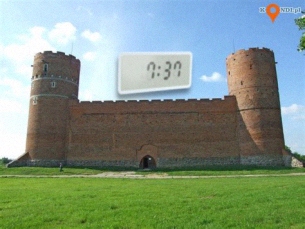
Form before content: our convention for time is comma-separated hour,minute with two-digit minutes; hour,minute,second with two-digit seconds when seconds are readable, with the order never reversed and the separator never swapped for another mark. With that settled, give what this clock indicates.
7,37
